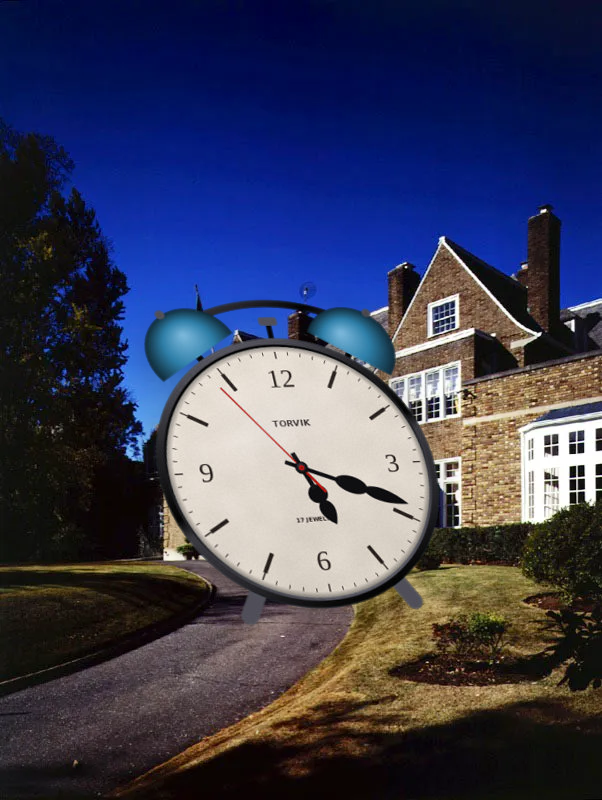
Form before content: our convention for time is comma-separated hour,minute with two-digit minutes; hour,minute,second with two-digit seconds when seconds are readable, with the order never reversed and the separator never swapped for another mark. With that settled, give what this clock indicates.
5,18,54
